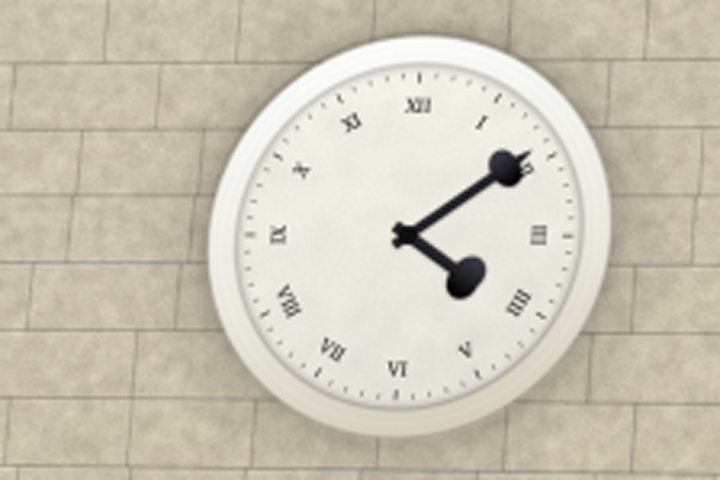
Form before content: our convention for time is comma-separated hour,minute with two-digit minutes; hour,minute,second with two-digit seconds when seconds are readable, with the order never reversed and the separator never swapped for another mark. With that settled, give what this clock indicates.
4,09
